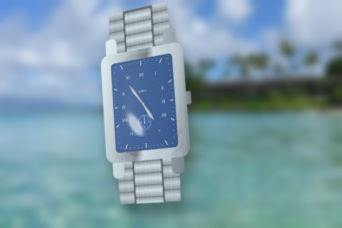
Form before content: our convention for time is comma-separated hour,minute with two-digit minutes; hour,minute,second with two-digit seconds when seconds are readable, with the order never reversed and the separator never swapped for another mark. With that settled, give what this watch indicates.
4,54
